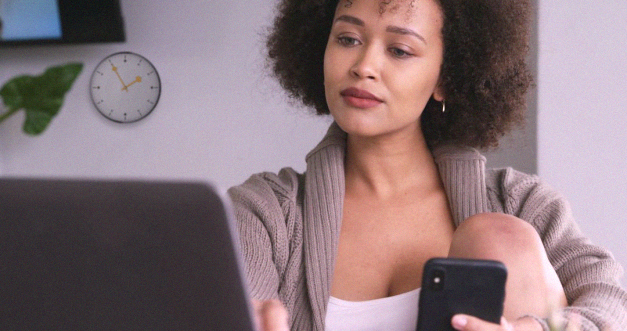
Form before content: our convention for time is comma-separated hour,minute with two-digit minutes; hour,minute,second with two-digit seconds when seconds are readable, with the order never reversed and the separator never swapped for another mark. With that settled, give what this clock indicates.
1,55
